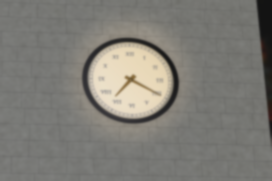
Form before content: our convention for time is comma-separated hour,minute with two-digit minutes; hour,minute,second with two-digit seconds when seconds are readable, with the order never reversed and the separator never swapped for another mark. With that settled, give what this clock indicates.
7,20
